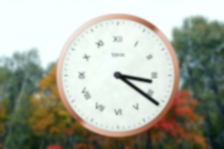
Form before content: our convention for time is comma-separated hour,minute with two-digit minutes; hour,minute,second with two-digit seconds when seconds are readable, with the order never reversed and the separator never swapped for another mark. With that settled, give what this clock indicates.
3,21
